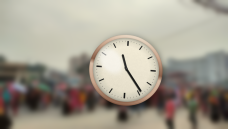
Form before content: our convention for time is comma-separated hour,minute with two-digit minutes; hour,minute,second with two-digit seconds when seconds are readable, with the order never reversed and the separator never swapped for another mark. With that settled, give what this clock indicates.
11,24
